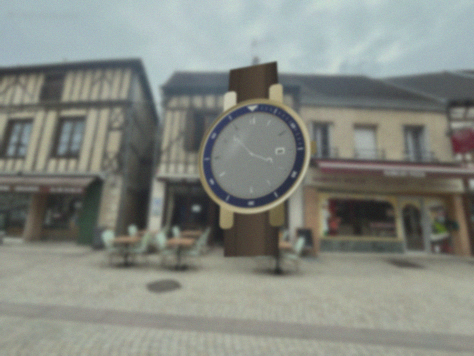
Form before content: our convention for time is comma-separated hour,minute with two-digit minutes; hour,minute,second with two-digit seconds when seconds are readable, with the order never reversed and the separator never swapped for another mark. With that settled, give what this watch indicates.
3,53
